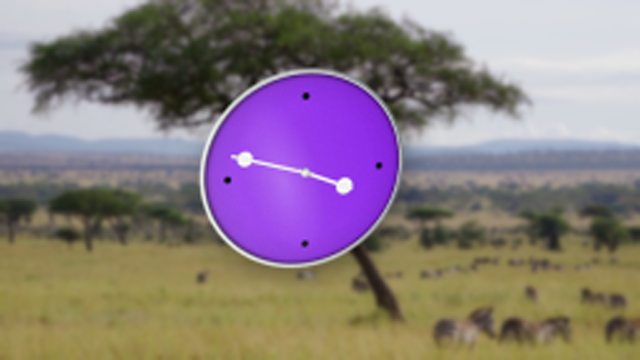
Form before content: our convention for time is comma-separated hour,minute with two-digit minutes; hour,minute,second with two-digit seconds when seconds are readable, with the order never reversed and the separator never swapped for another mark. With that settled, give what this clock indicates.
3,48
